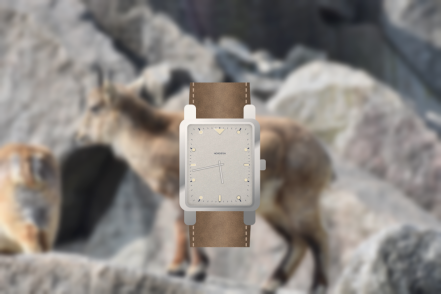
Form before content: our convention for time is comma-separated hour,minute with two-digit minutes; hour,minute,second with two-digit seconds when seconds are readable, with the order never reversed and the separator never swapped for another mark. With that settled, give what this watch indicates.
5,43
